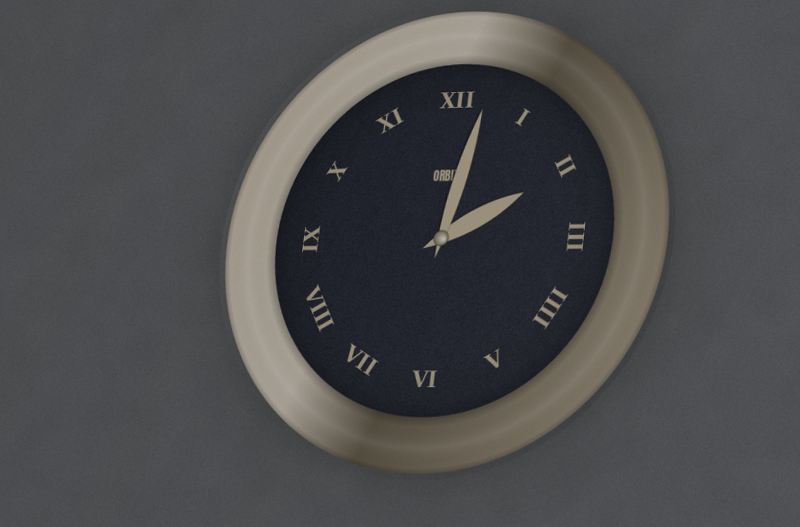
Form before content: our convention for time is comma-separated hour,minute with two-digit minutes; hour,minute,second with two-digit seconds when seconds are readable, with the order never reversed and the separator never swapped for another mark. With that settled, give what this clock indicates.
2,02
